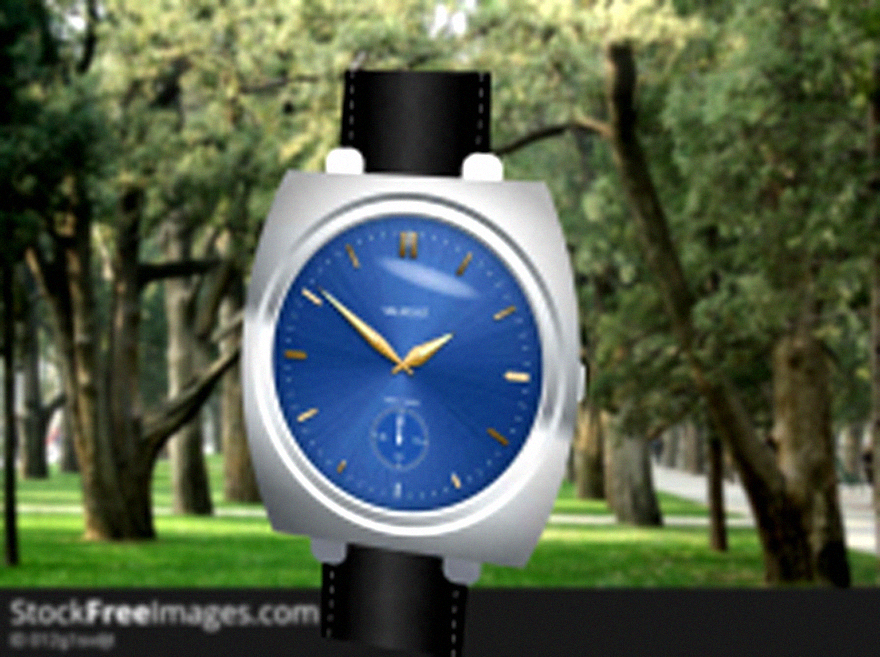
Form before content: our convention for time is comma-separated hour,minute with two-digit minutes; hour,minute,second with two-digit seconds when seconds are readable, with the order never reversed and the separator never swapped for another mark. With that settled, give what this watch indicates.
1,51
